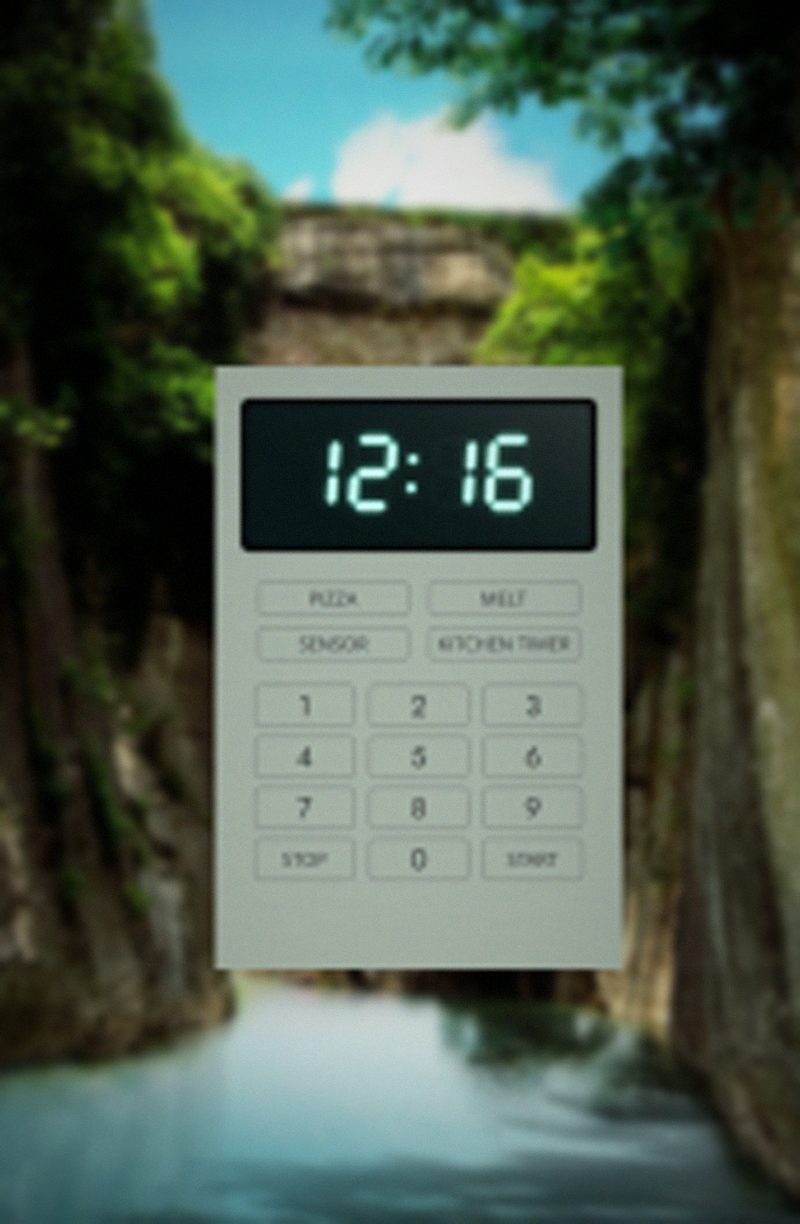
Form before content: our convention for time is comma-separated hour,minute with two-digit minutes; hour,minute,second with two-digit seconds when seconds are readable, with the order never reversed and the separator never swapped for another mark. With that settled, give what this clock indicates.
12,16
